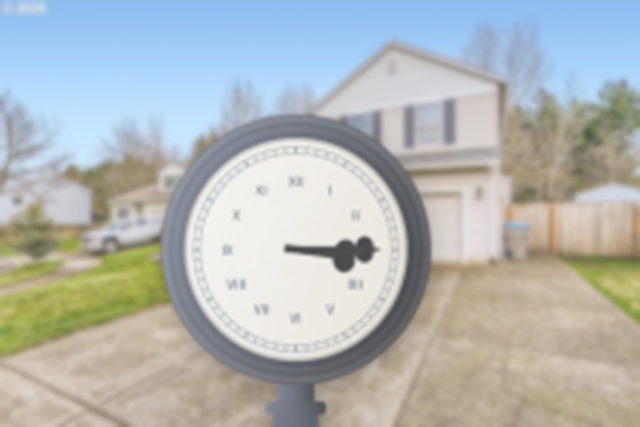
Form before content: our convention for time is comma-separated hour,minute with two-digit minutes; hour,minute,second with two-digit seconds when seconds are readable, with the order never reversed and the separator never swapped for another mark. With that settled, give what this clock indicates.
3,15
